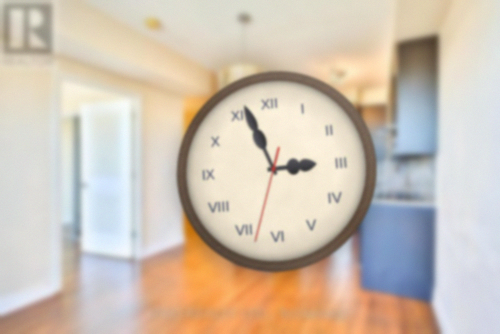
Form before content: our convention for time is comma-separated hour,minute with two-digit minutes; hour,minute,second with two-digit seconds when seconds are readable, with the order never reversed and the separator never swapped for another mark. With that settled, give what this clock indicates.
2,56,33
